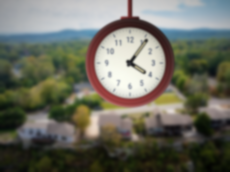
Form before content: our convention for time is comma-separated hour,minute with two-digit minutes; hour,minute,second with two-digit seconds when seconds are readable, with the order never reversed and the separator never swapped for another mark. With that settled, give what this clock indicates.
4,06
